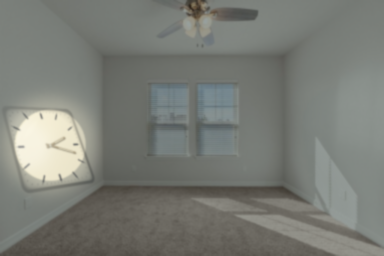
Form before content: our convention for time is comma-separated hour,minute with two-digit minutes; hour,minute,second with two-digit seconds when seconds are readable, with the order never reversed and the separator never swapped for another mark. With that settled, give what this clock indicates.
2,18
